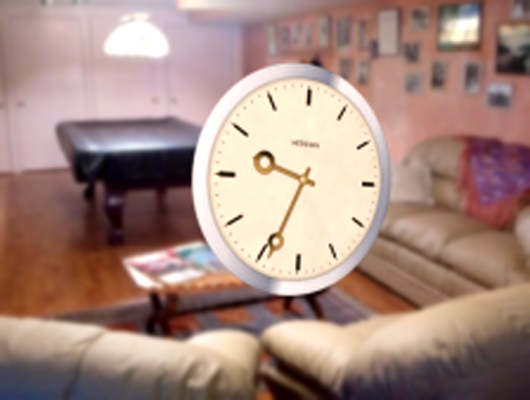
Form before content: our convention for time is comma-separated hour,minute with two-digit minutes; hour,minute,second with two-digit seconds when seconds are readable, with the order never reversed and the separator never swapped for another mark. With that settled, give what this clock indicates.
9,34
